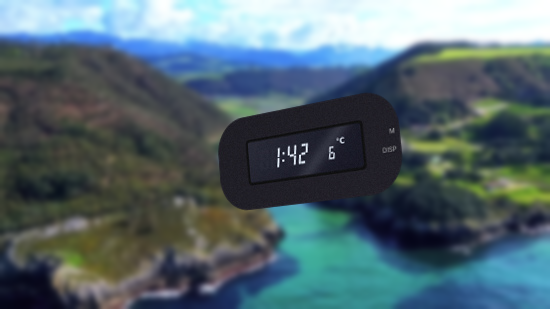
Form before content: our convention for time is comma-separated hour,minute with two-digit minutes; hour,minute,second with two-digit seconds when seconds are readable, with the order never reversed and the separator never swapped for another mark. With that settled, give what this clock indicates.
1,42
